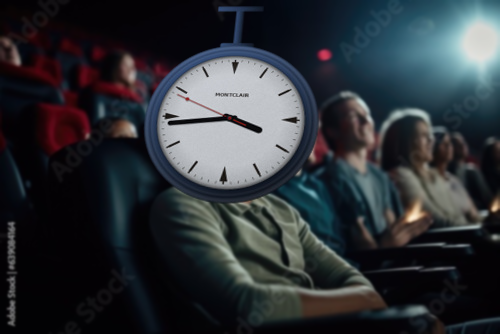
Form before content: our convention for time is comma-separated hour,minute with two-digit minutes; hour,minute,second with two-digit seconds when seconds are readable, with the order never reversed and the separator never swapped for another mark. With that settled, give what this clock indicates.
3,43,49
